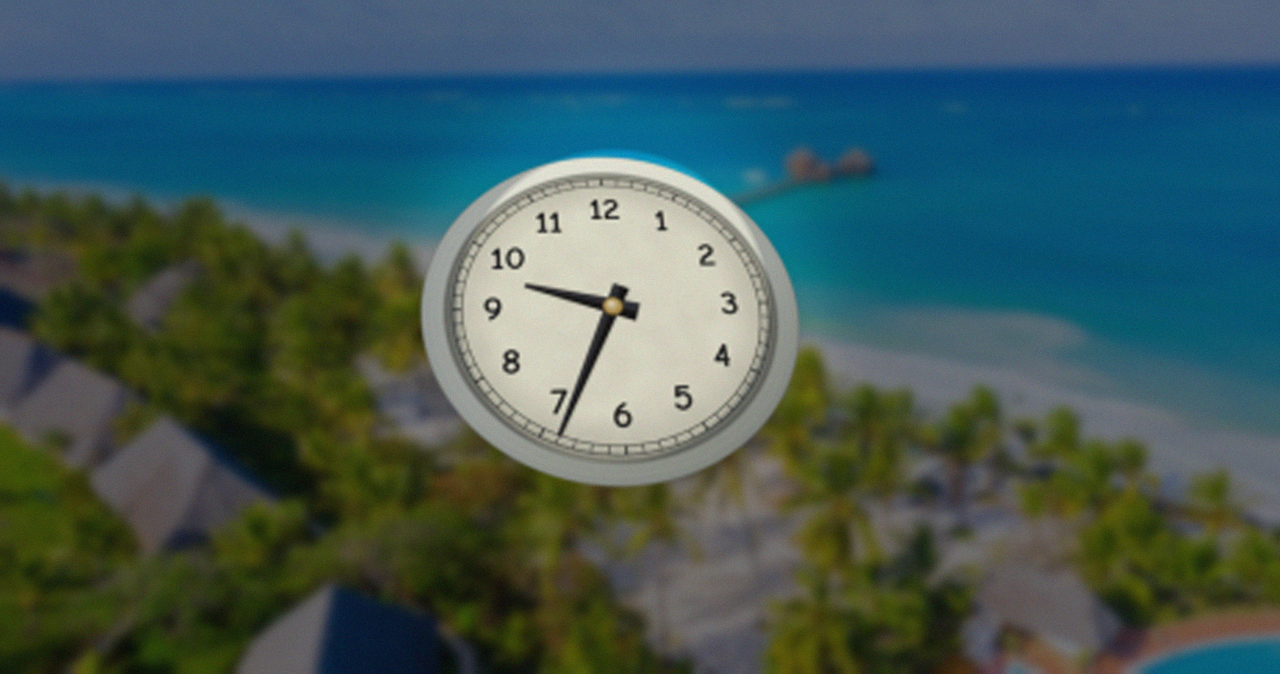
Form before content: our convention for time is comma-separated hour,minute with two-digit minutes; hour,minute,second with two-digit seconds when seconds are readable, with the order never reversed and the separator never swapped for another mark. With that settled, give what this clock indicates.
9,34
